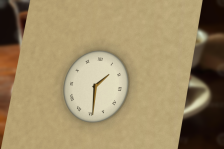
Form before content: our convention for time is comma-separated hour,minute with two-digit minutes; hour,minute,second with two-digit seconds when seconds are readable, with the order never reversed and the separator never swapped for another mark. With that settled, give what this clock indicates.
1,29
